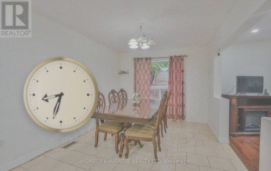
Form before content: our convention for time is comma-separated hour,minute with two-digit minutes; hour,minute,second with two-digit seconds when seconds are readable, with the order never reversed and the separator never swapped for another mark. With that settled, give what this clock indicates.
8,33
